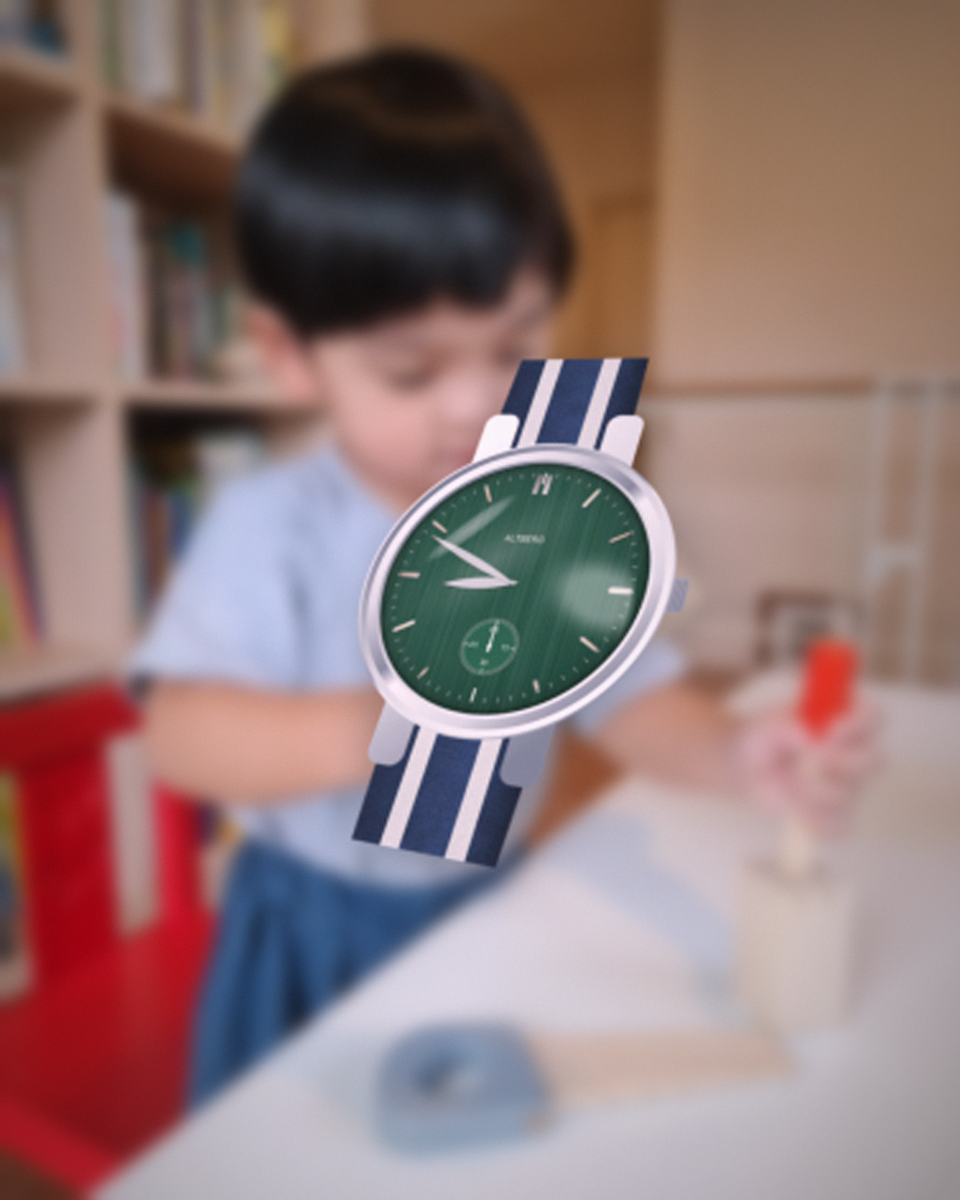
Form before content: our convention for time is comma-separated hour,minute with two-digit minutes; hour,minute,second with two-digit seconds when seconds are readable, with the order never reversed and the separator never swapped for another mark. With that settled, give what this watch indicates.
8,49
